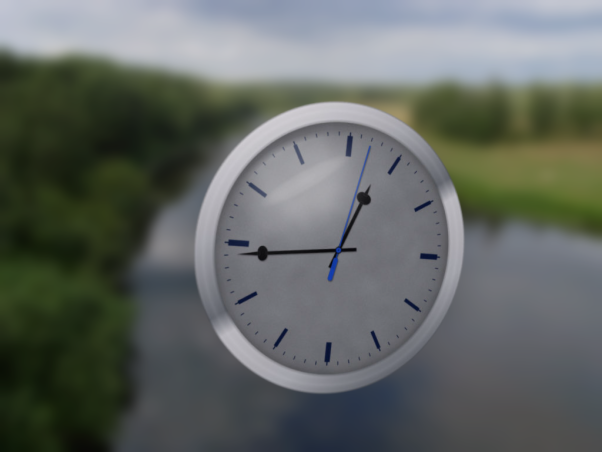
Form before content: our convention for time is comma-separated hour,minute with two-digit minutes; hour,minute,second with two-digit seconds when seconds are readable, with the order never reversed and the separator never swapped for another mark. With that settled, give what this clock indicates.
12,44,02
